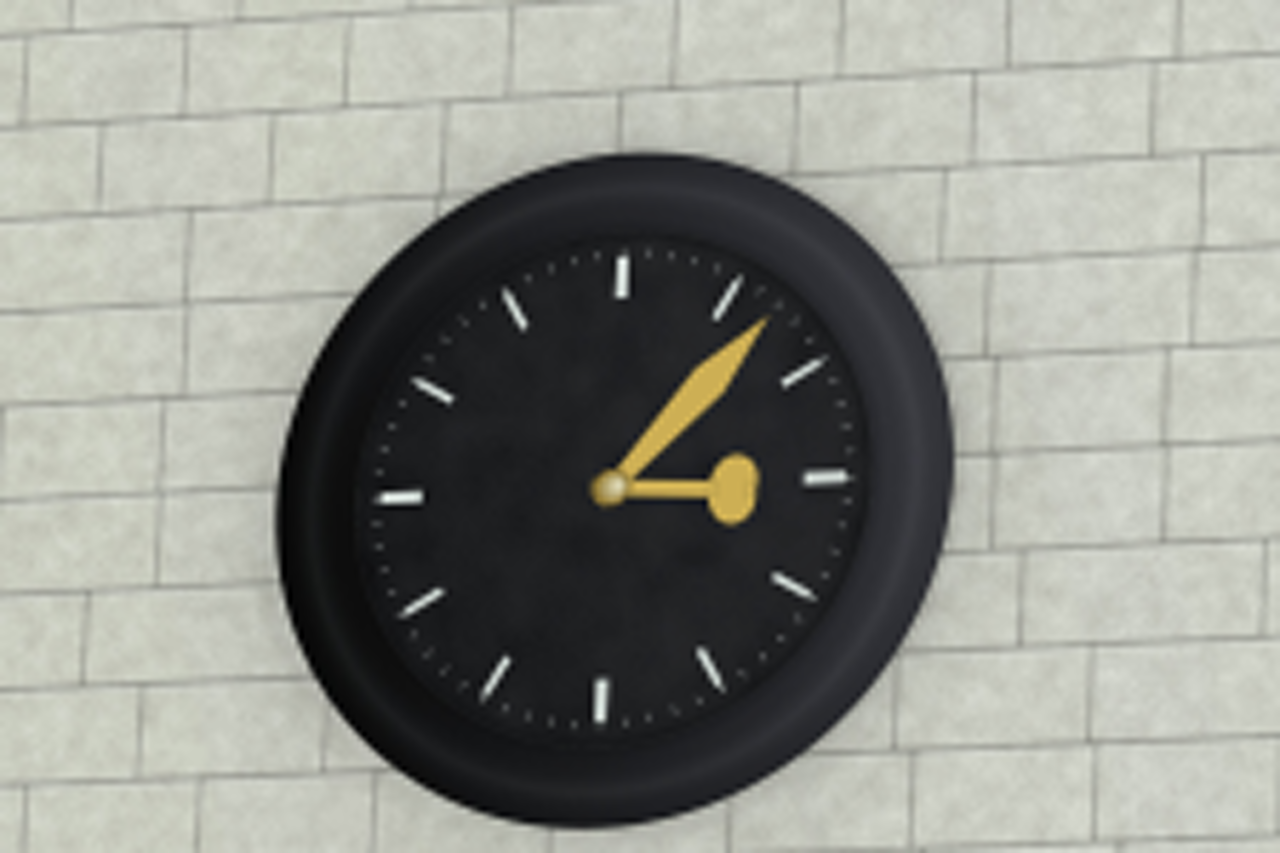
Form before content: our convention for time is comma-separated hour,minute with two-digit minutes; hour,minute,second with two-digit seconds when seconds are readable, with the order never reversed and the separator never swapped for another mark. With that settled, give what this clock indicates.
3,07
